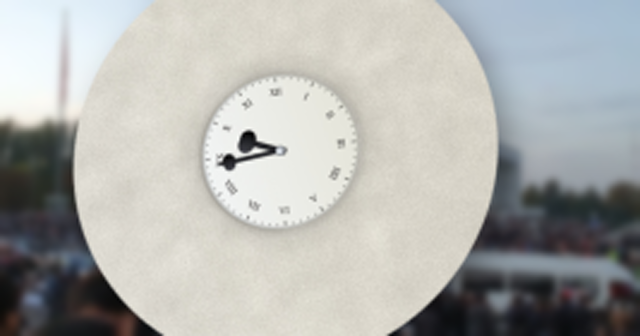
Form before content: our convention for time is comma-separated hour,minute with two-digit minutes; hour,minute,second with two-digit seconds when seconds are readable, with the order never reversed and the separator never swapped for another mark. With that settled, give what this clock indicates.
9,44
